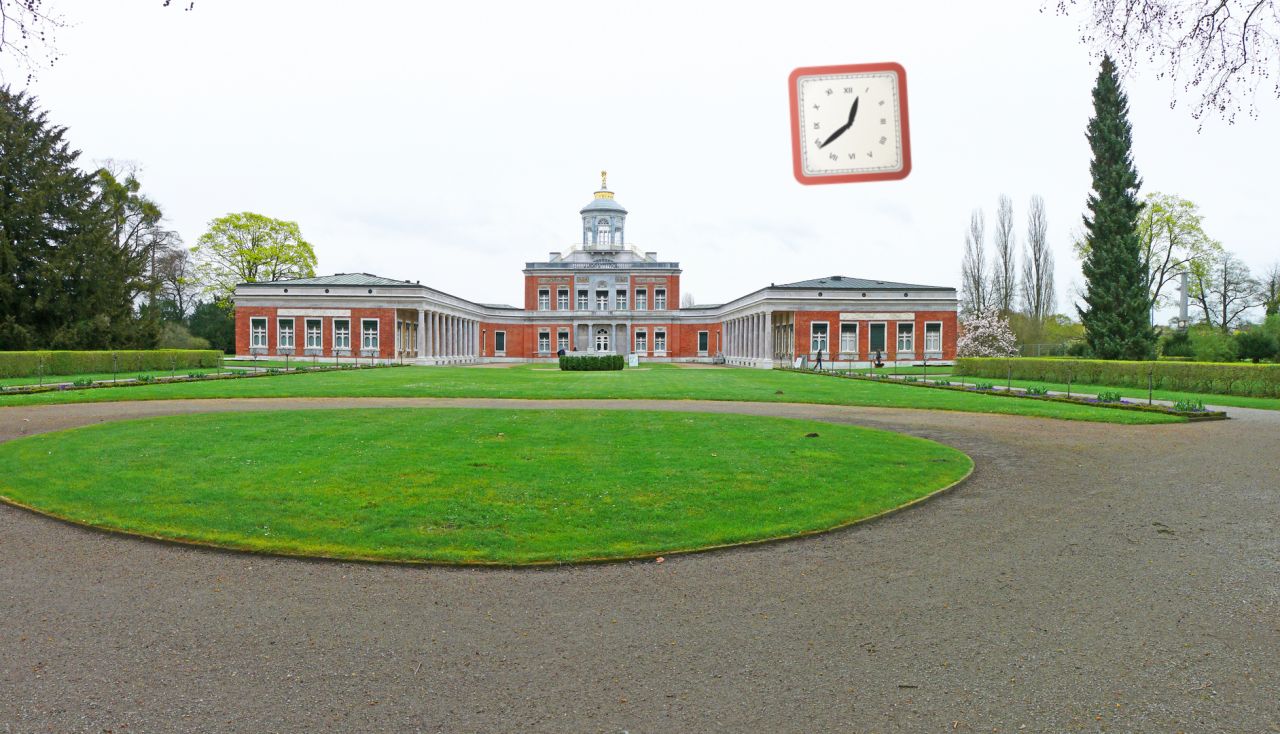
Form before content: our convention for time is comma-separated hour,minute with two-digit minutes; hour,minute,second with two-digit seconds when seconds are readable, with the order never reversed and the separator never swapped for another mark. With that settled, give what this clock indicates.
12,39
